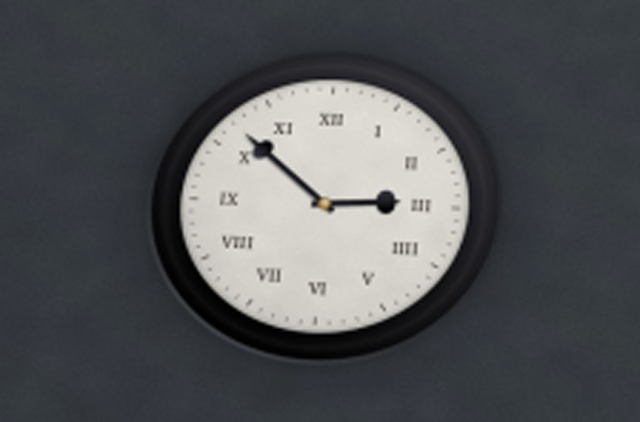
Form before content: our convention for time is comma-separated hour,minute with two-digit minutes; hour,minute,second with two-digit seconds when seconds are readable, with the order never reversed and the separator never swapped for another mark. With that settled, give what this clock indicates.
2,52
